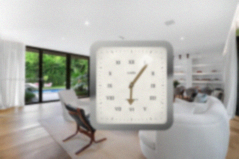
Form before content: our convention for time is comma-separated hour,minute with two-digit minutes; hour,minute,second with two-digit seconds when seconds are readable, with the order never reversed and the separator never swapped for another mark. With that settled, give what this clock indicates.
6,06
